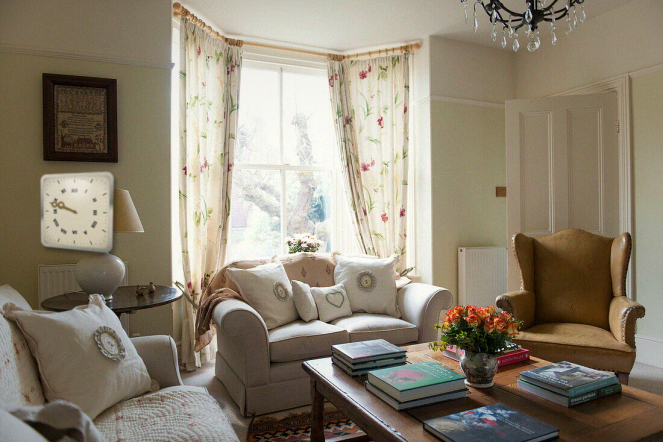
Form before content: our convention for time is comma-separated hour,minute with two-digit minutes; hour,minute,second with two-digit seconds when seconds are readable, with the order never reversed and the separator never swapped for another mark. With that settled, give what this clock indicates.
9,48
